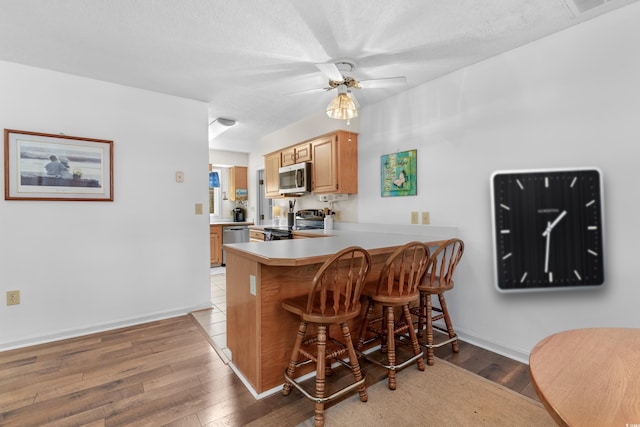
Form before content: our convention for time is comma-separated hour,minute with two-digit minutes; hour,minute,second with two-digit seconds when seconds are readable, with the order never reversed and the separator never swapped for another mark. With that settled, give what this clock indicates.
1,31
